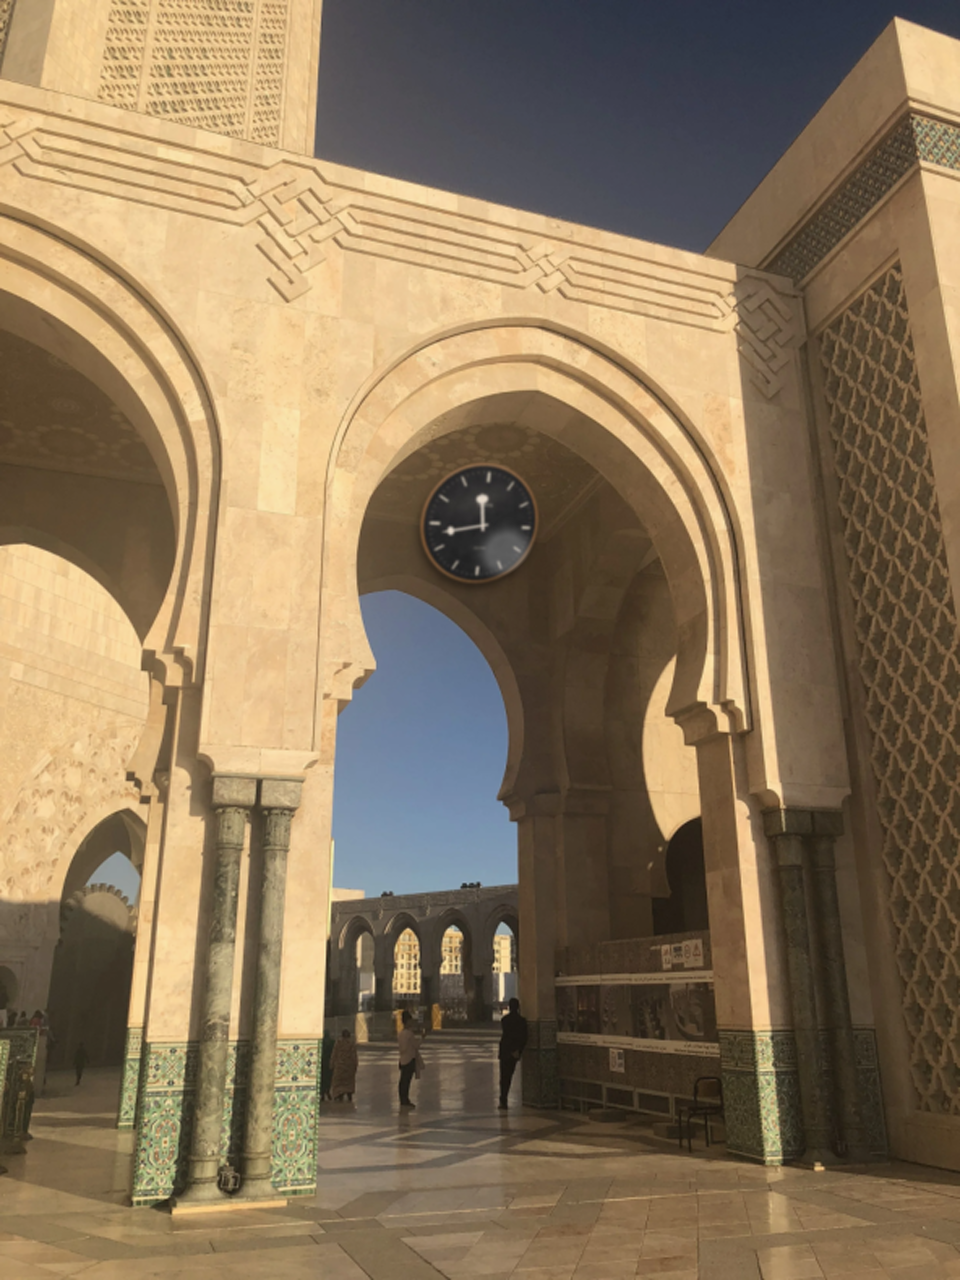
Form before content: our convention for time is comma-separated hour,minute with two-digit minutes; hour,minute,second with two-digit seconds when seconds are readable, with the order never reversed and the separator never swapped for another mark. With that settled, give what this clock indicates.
11,43
